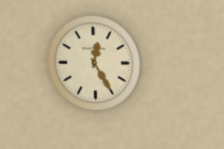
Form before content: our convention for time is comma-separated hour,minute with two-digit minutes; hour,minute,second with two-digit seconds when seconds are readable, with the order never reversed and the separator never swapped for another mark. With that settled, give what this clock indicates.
12,25
